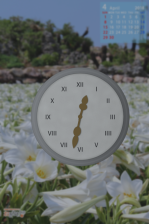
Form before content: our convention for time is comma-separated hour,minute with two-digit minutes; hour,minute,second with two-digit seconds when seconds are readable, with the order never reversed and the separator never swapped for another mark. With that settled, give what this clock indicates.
12,32
